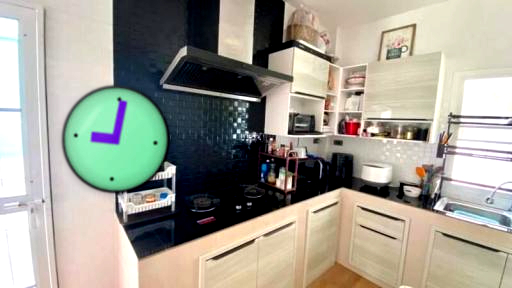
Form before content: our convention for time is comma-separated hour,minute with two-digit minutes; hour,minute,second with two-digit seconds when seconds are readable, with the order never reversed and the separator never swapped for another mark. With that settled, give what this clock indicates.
9,01
